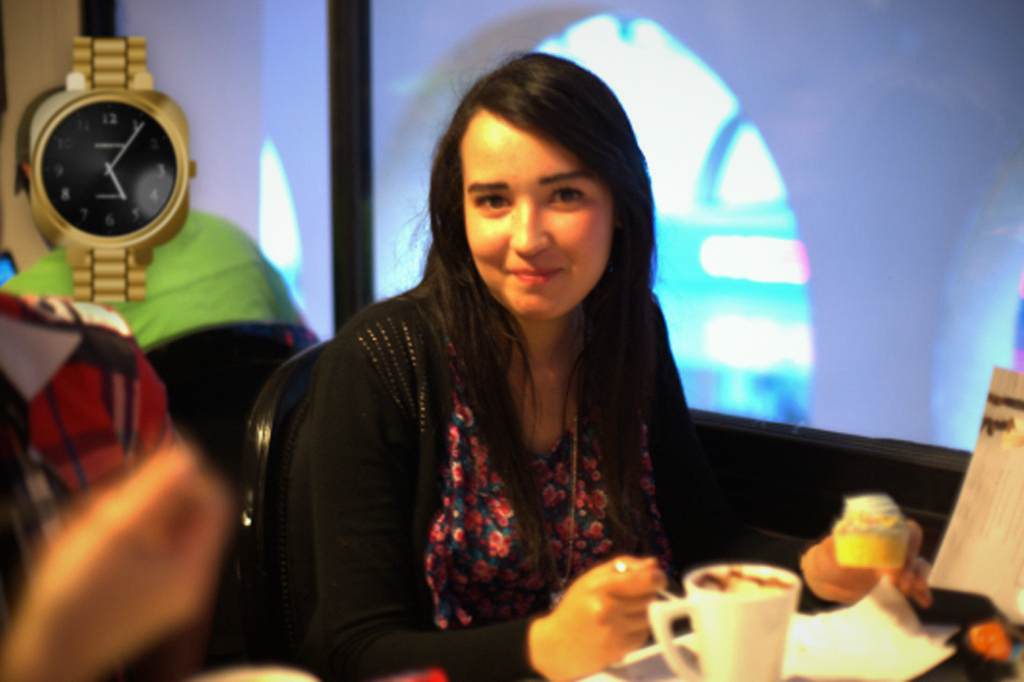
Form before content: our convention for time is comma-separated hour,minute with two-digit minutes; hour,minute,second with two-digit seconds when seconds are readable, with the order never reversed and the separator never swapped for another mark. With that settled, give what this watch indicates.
5,06
